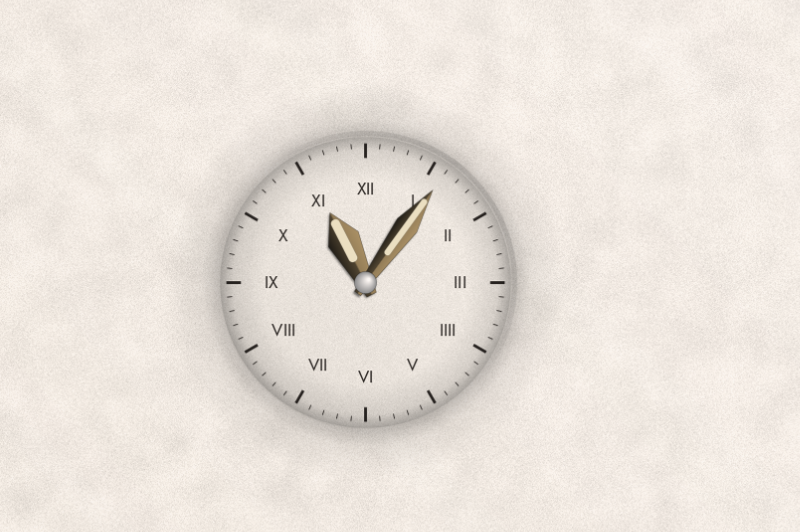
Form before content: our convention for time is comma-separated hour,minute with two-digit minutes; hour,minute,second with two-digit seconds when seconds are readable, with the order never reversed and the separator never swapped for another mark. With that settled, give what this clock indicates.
11,06
